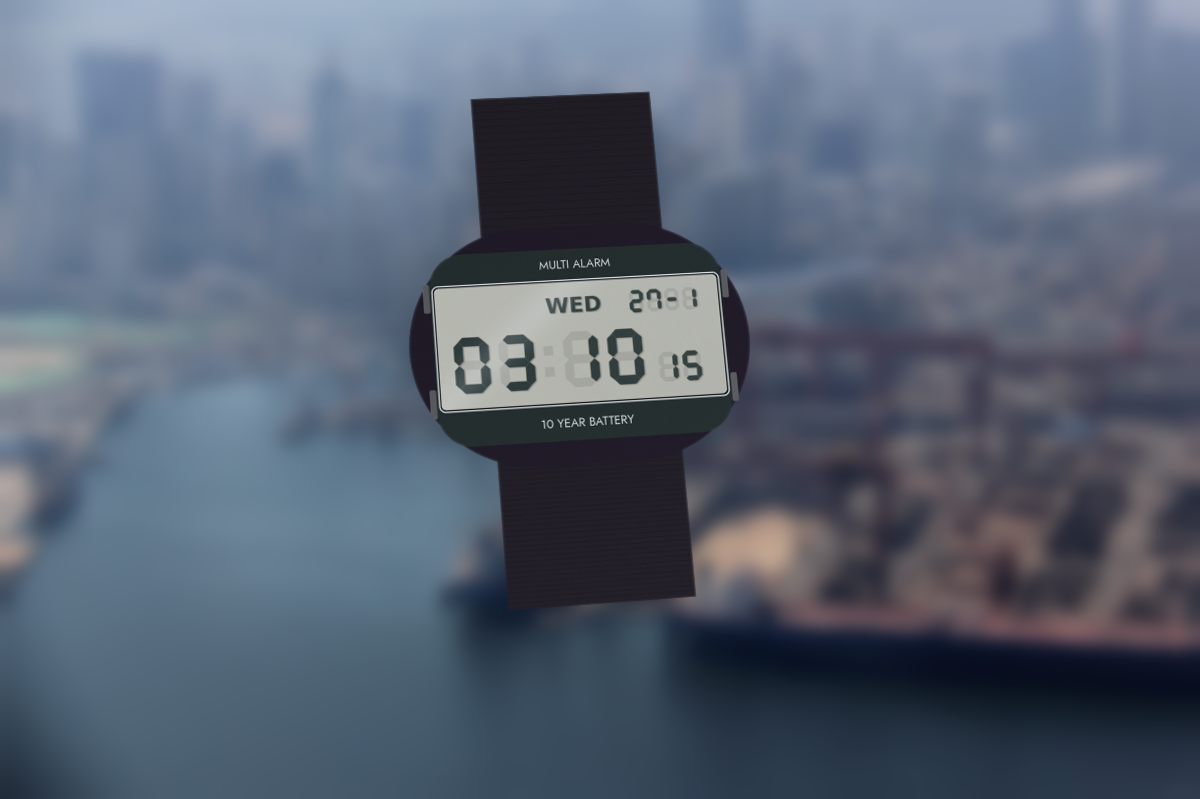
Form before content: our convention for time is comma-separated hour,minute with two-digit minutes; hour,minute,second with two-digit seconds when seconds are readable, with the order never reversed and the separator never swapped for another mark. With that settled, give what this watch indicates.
3,10,15
